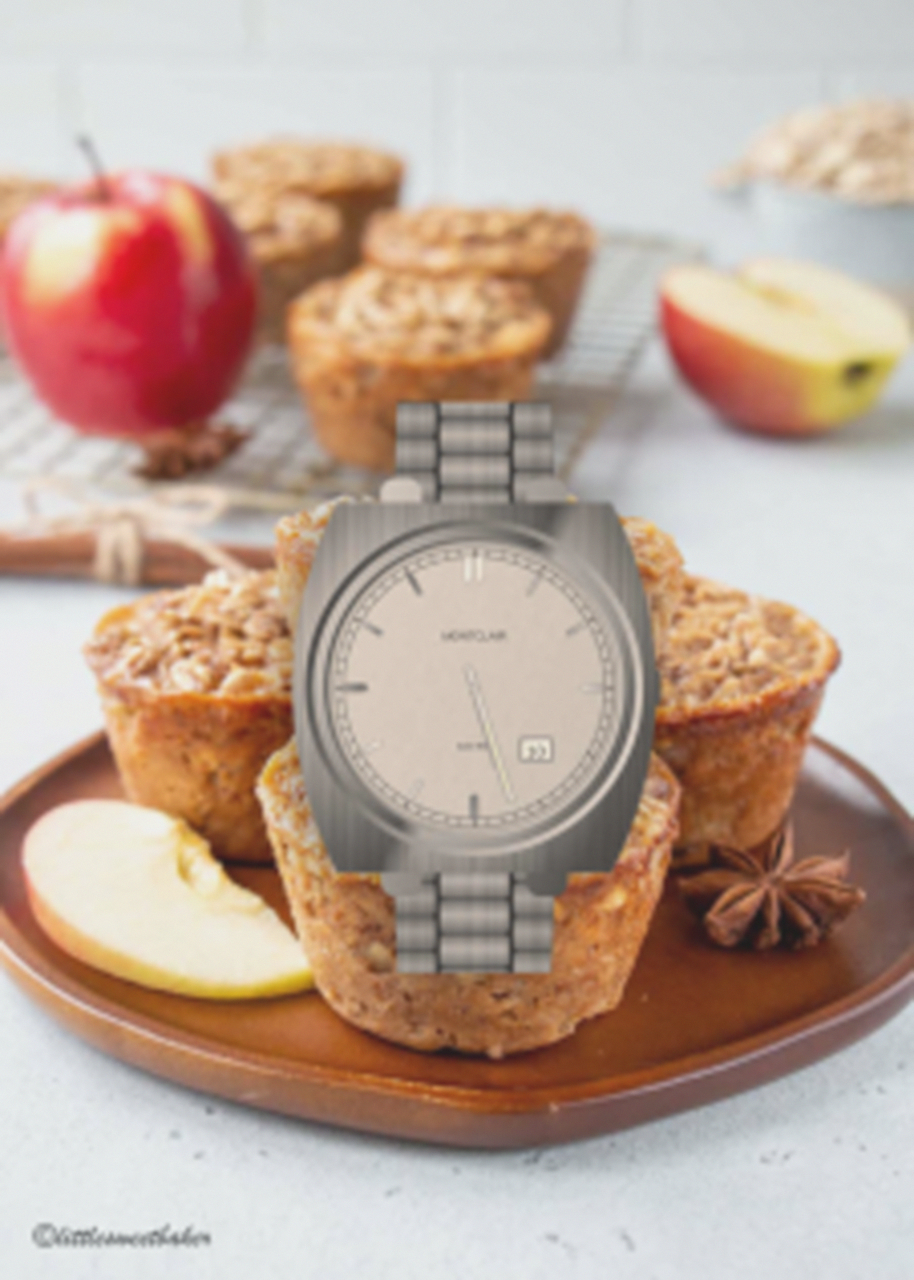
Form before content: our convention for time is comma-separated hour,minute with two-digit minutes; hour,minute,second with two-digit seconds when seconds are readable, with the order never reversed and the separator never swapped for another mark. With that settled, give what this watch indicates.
5,27
